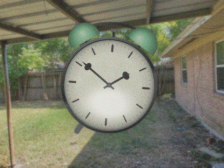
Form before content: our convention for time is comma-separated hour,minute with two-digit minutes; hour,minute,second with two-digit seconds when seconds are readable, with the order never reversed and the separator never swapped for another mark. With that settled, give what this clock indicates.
1,51
